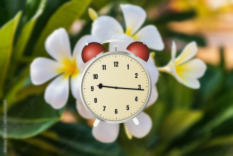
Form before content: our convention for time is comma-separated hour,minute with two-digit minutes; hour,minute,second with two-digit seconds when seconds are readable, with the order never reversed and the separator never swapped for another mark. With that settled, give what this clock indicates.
9,16
